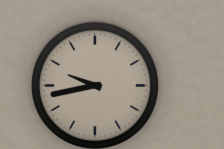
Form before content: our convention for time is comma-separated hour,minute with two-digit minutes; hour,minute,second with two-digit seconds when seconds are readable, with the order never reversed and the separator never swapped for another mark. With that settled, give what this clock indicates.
9,43
